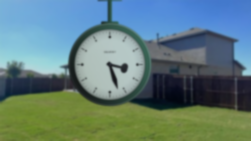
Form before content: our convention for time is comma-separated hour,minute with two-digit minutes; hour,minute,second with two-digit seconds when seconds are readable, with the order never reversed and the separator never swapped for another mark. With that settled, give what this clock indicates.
3,27
